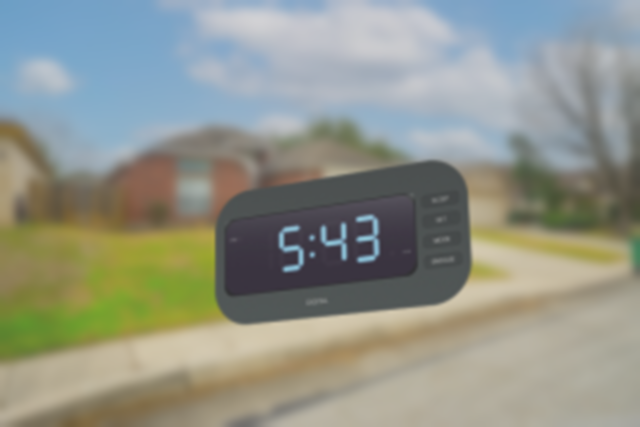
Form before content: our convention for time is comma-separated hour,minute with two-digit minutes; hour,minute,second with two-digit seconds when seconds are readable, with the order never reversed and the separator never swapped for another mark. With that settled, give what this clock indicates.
5,43
